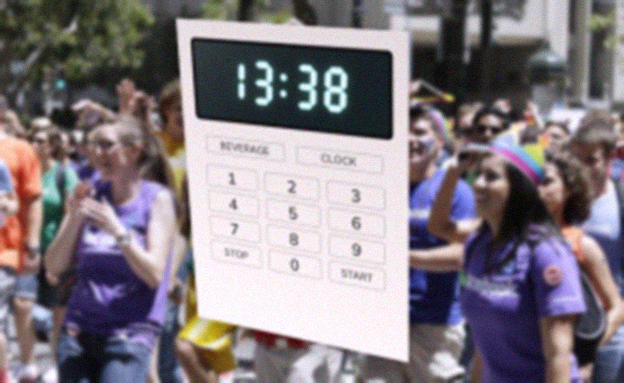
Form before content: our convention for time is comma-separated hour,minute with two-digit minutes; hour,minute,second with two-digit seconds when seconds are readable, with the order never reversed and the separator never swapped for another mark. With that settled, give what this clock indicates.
13,38
